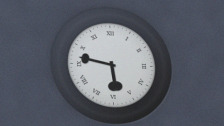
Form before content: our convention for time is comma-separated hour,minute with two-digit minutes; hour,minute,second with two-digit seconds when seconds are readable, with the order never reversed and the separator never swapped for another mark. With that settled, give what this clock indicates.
5,47
